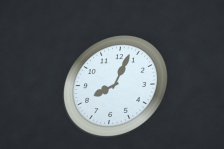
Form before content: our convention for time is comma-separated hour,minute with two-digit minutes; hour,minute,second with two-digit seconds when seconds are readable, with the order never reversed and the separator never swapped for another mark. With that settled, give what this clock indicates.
8,03
